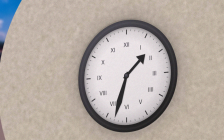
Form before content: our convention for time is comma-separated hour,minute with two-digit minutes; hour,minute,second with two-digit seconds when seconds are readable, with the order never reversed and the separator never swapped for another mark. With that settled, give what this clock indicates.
1,33
